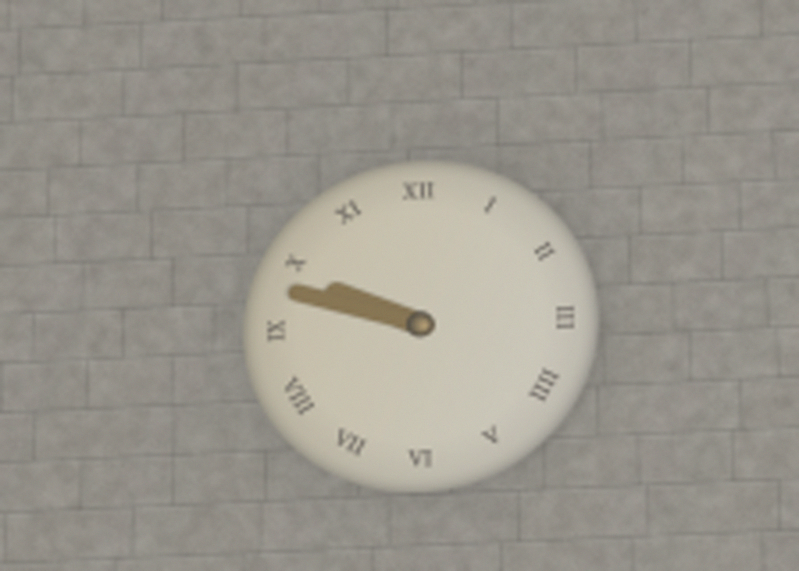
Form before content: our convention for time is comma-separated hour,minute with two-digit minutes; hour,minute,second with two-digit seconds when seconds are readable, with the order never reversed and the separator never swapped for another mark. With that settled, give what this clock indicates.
9,48
